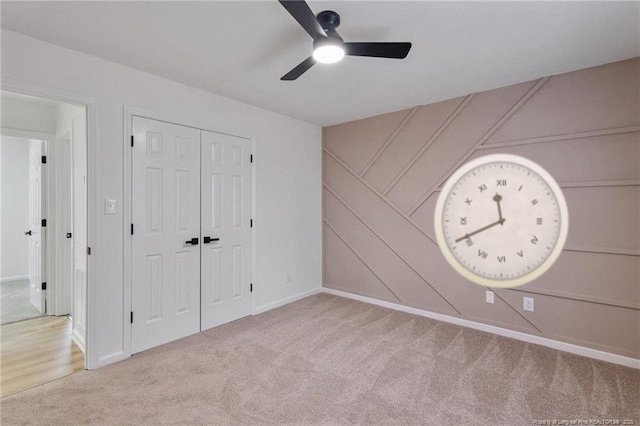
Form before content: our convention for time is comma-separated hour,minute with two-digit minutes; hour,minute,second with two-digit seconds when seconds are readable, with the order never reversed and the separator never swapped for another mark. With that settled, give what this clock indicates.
11,41
